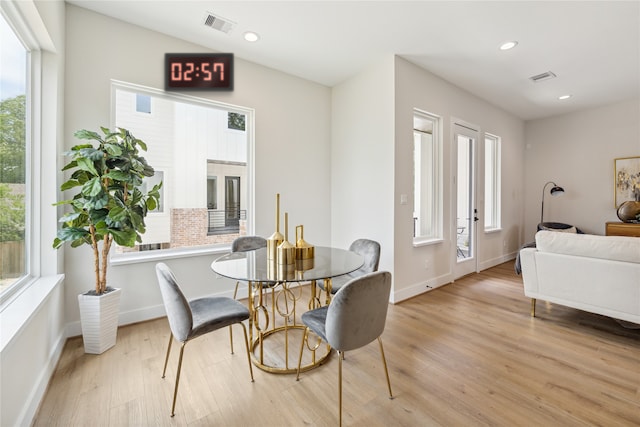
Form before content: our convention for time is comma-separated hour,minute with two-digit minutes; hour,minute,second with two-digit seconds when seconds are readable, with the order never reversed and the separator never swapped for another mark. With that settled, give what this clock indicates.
2,57
